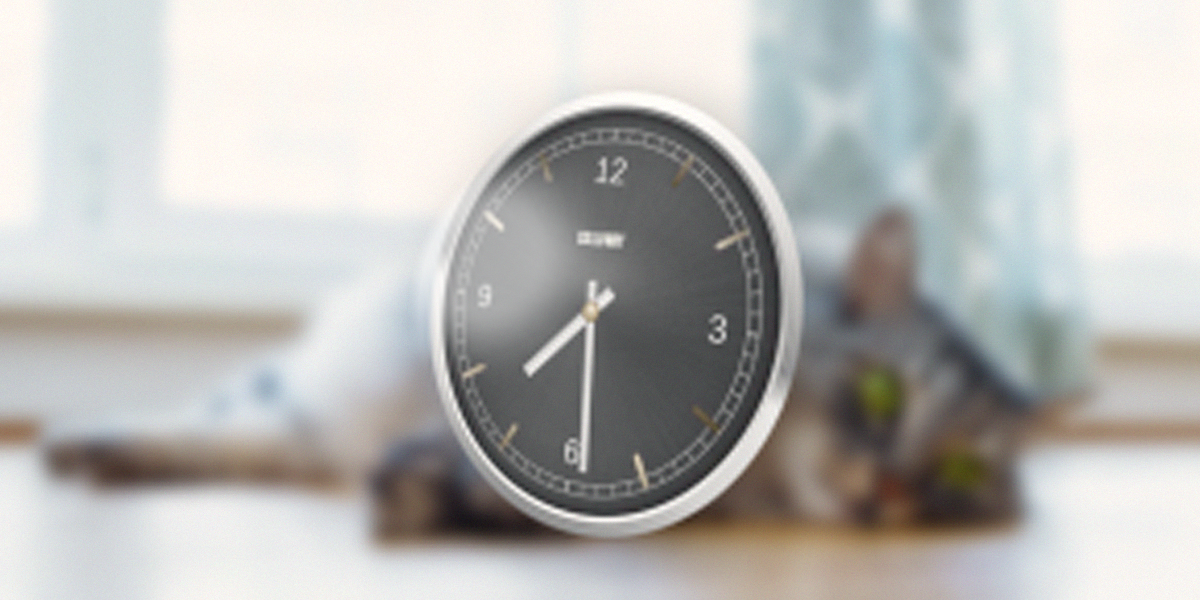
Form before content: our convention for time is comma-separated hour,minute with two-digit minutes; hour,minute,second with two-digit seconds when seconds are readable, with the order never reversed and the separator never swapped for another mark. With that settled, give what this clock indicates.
7,29
